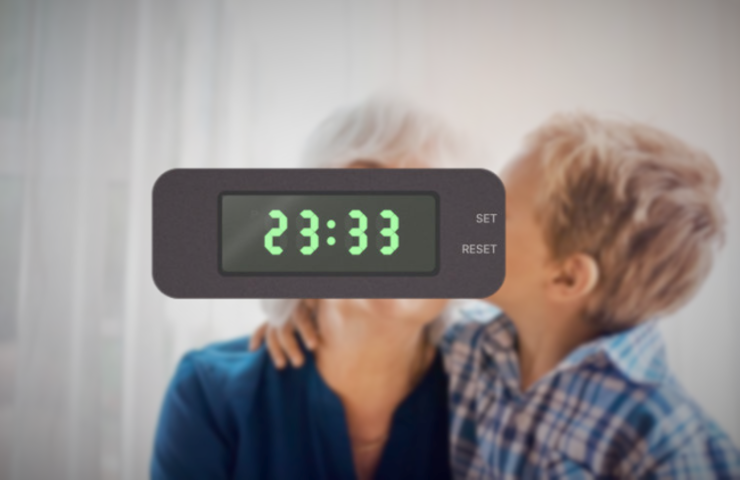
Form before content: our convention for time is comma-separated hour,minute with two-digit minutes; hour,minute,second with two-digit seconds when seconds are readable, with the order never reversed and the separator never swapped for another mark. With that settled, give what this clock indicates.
23,33
